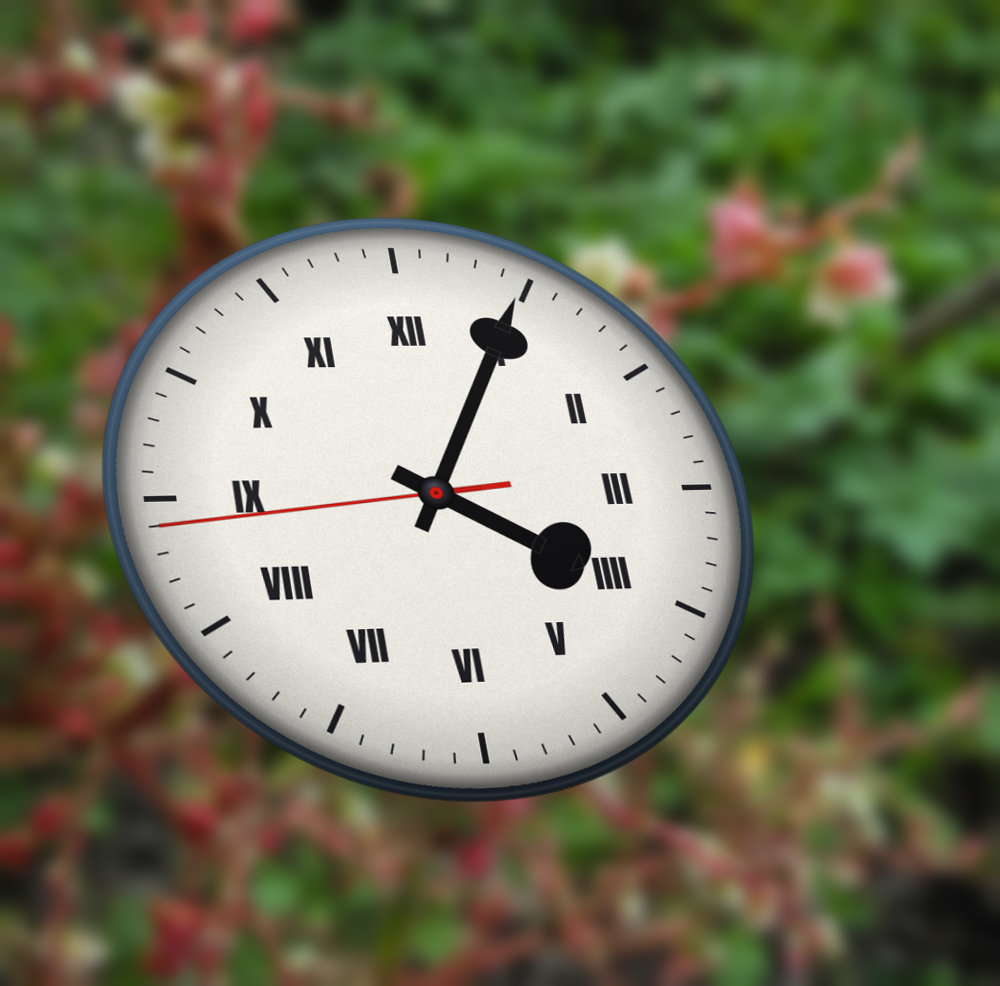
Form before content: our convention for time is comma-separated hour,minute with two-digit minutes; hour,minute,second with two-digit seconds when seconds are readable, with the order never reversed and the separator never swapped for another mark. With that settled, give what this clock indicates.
4,04,44
